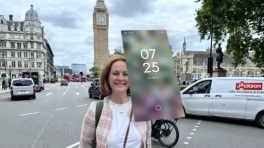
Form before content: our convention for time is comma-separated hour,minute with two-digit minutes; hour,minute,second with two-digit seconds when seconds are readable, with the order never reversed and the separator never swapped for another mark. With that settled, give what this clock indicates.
7,25
